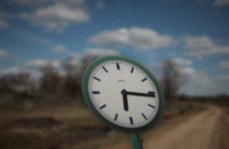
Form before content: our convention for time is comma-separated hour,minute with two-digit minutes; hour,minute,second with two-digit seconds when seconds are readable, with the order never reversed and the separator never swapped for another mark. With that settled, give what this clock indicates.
6,16
